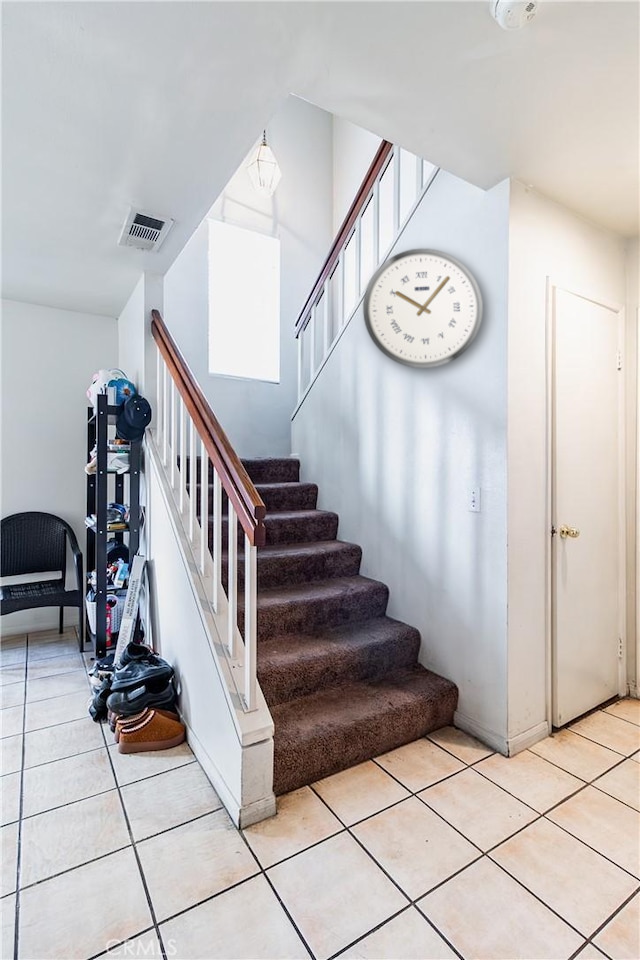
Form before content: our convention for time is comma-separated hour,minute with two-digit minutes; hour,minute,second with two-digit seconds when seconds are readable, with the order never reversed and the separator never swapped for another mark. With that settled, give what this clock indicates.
10,07
